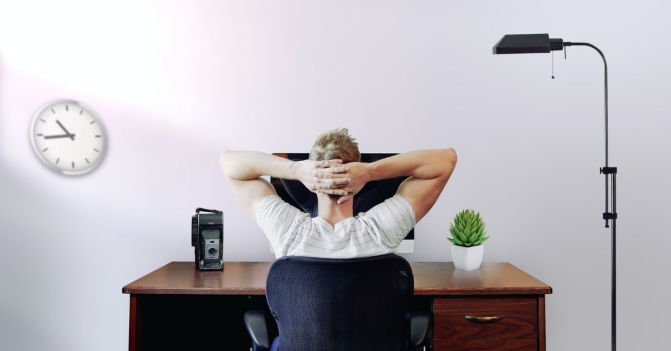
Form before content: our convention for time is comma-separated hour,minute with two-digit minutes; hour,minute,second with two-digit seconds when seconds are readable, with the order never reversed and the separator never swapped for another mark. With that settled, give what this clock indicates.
10,44
